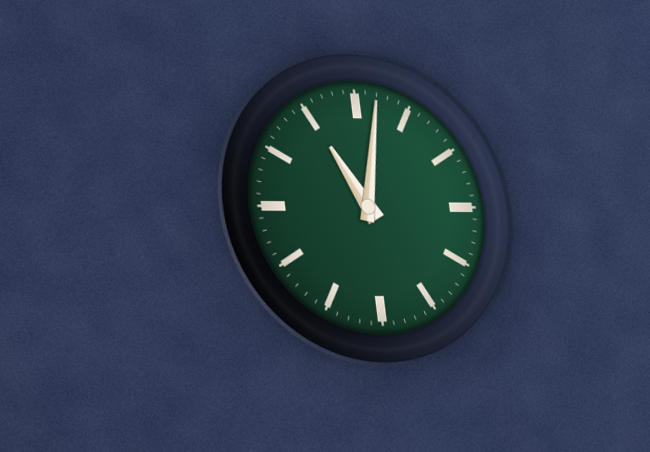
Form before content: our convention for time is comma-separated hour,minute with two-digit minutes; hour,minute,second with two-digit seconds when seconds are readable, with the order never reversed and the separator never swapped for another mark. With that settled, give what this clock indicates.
11,02
